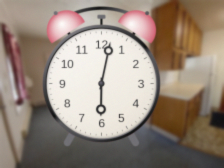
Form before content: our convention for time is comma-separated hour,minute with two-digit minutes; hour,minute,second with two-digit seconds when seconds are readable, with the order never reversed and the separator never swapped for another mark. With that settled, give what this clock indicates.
6,02
